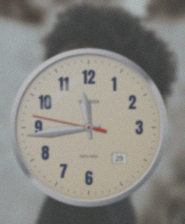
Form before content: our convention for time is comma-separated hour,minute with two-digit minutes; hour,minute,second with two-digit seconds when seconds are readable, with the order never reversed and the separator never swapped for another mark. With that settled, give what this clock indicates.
11,43,47
